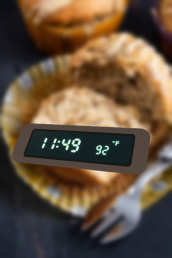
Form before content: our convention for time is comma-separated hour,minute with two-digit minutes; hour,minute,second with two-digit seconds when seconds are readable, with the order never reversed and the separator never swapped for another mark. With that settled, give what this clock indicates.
11,49
